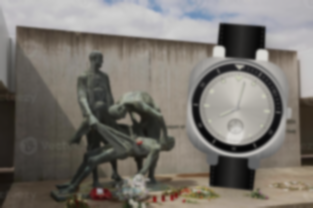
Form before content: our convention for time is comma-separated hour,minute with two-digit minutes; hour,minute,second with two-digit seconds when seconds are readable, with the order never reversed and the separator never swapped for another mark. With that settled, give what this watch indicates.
8,02
